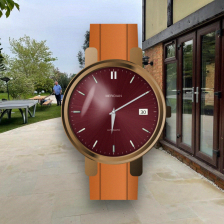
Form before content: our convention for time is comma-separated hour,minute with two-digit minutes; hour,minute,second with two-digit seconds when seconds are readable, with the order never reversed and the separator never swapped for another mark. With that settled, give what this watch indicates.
6,10
